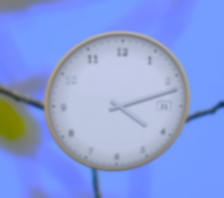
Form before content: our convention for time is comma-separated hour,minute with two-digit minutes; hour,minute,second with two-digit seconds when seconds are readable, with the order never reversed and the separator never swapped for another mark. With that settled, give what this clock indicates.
4,12
